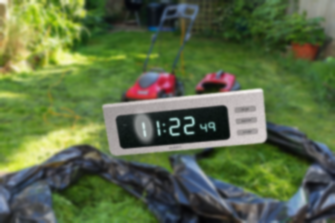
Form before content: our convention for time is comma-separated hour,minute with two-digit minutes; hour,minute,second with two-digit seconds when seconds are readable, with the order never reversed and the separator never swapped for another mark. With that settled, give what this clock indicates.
11,22
